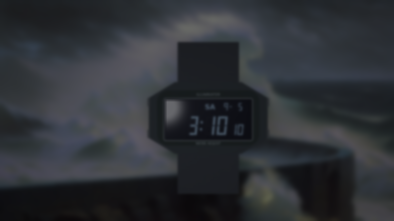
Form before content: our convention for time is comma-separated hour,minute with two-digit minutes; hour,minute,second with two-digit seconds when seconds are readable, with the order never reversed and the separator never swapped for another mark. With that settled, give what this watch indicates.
3,10
